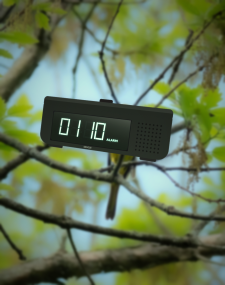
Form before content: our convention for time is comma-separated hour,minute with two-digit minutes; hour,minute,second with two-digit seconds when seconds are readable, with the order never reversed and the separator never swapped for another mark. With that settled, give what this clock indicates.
1,10
